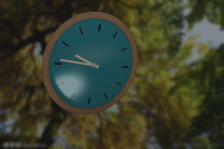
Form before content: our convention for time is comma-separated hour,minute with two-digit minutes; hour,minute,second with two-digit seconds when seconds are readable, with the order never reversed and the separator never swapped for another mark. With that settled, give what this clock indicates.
9,46
